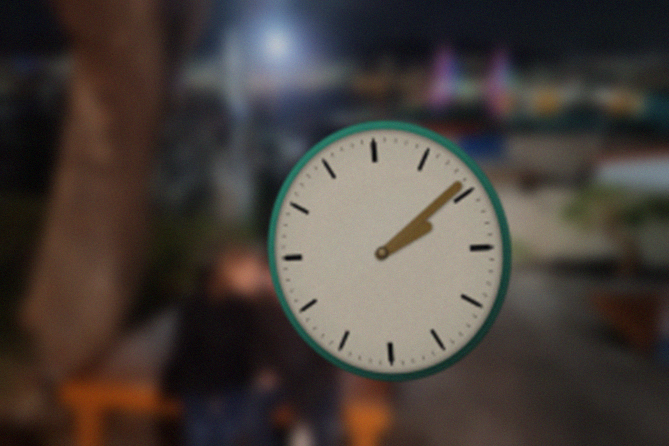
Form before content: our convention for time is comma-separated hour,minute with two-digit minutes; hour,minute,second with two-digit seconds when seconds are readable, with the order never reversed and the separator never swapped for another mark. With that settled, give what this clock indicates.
2,09
